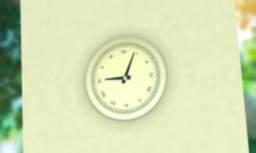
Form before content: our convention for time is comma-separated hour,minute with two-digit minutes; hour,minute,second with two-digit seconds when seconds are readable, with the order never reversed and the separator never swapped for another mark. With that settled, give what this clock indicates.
9,04
